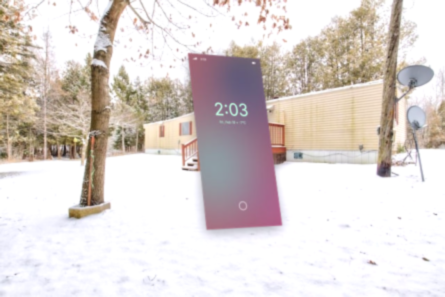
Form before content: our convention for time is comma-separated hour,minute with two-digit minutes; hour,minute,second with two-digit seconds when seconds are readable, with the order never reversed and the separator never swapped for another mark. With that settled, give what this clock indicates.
2,03
